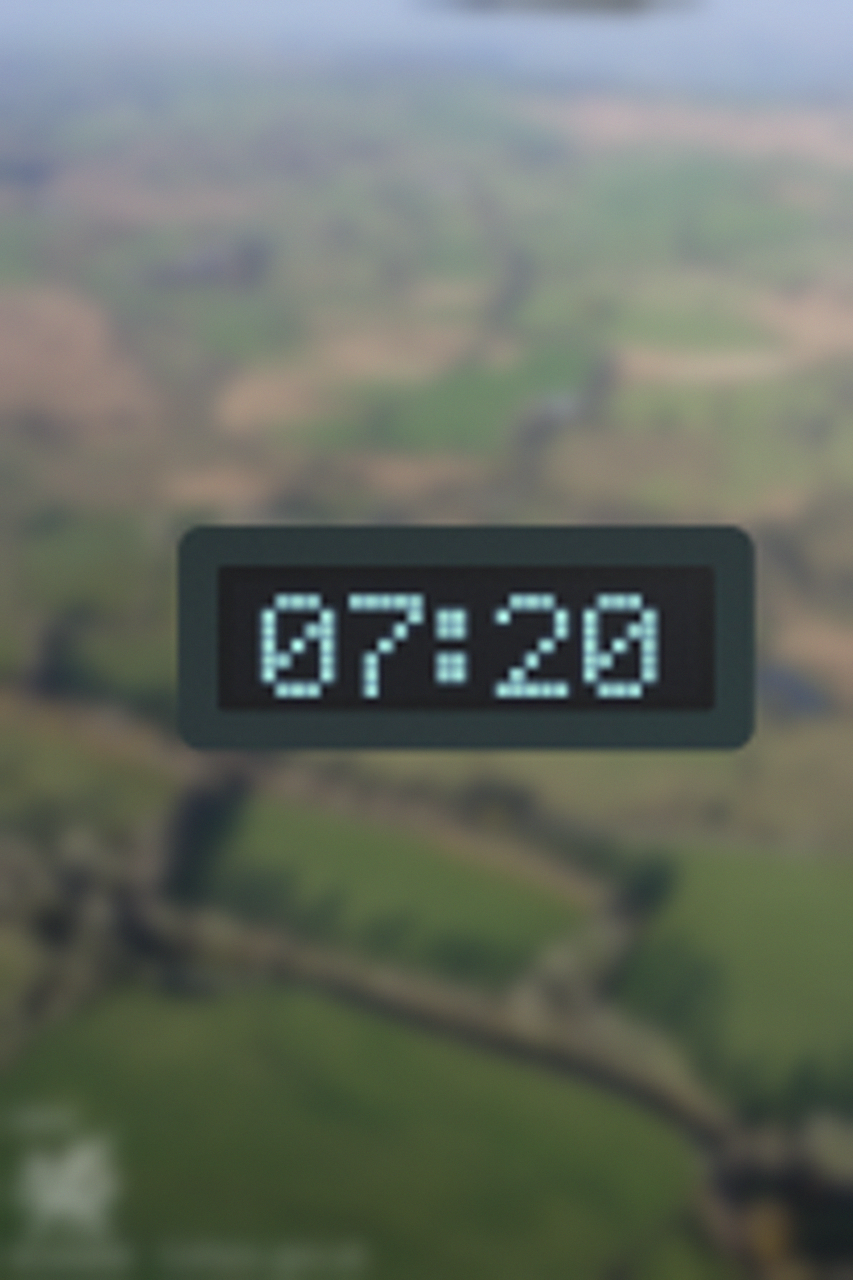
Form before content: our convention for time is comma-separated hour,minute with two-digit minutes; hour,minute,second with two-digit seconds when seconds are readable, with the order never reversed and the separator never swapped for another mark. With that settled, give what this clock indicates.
7,20
